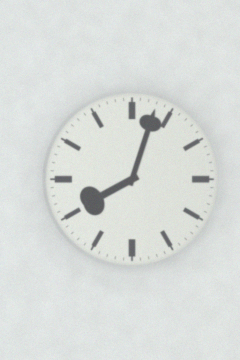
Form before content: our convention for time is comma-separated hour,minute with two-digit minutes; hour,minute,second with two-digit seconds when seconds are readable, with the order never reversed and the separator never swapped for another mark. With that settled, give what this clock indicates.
8,03
